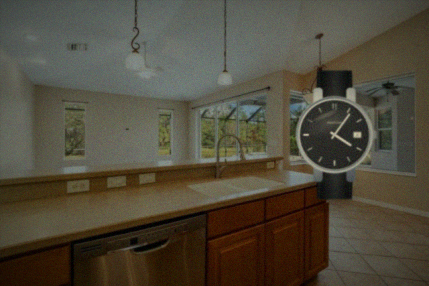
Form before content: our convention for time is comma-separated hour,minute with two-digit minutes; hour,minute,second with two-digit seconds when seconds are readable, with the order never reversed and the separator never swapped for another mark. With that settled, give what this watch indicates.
4,06
